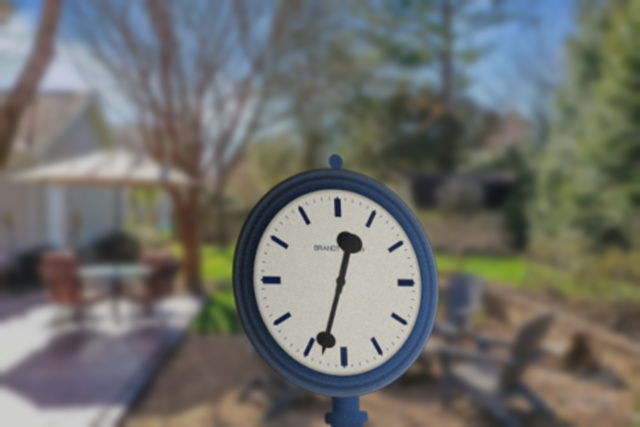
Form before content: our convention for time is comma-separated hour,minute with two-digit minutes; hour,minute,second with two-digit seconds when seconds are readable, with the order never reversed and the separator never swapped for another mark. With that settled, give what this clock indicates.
12,33
